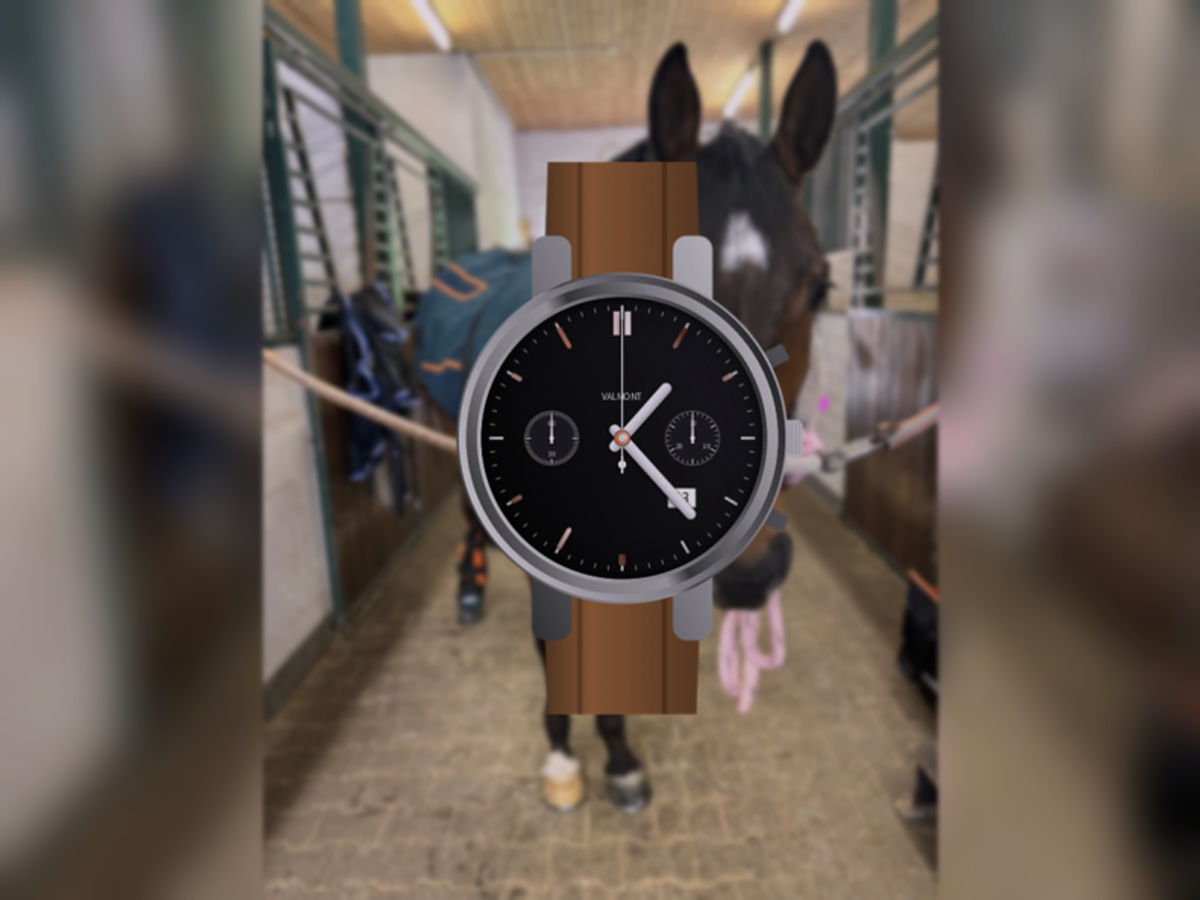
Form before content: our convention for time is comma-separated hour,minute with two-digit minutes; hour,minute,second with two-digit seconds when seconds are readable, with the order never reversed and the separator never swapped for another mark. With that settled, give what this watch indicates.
1,23
